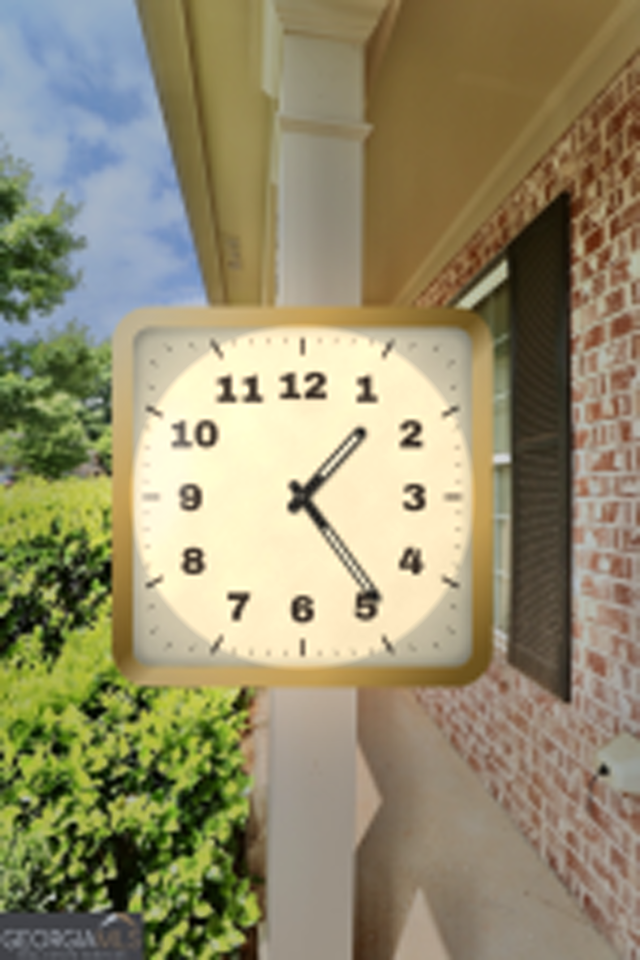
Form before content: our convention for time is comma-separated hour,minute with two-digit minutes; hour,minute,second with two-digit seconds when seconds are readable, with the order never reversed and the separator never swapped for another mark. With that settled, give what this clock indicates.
1,24
